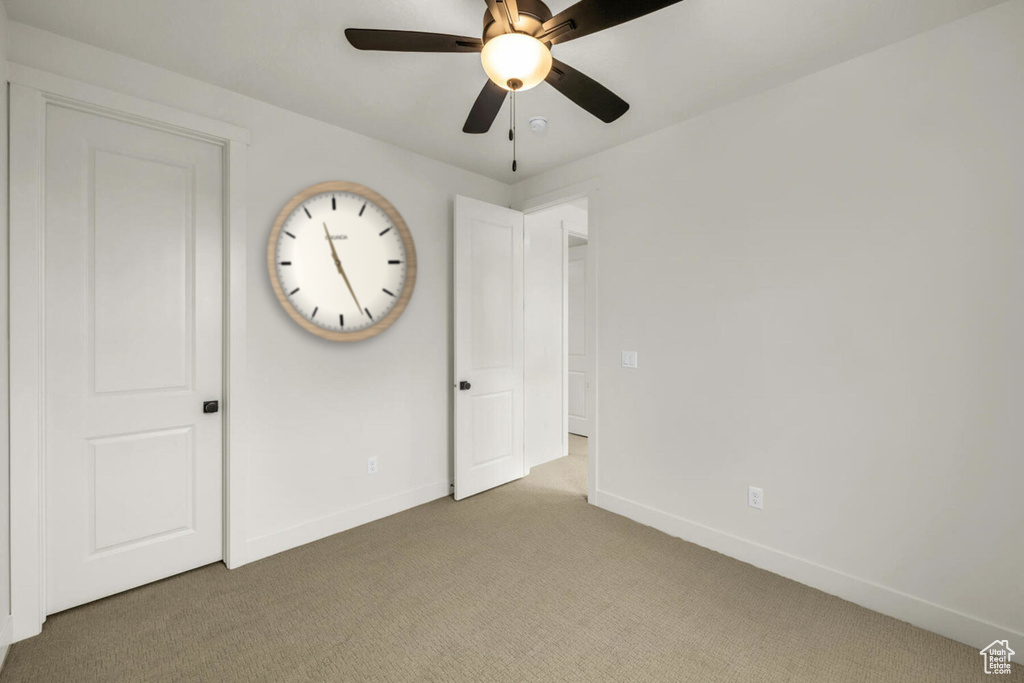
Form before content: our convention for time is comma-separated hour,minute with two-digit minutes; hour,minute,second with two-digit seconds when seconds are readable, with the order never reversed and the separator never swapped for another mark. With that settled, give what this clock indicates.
11,26
